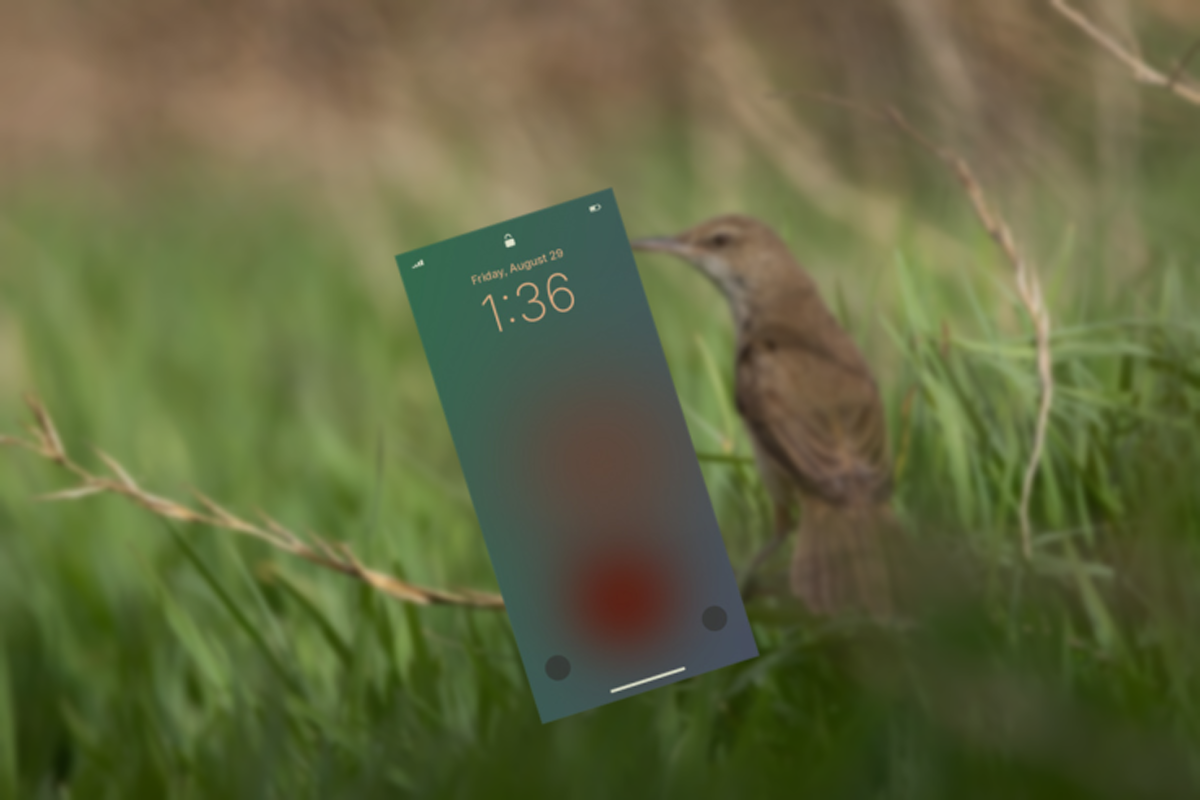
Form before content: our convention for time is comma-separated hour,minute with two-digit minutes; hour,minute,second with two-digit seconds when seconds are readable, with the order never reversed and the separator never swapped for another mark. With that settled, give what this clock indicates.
1,36
